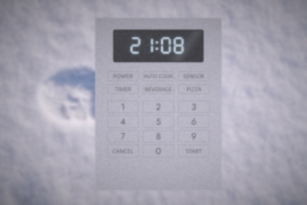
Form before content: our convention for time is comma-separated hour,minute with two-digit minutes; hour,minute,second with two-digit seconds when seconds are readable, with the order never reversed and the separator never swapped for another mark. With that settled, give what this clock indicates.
21,08
